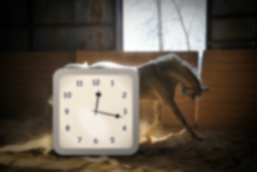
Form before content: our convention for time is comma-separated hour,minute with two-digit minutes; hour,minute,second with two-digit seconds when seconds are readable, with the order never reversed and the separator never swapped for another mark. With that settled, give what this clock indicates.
12,17
